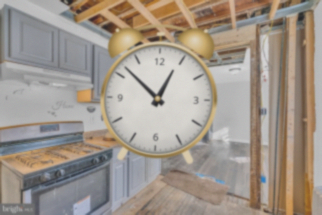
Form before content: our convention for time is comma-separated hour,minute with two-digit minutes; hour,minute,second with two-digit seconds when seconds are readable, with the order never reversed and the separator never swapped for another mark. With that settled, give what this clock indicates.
12,52
